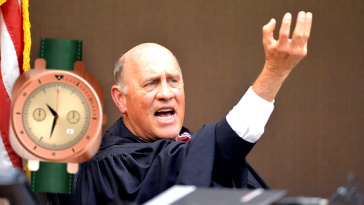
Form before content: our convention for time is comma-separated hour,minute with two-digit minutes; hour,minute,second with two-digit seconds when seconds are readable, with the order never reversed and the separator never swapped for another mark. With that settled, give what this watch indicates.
10,32
